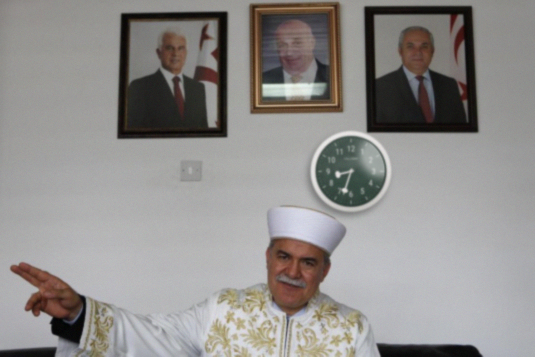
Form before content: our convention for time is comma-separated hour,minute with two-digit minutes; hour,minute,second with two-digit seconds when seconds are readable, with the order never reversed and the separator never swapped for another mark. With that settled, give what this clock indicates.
8,33
